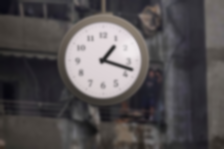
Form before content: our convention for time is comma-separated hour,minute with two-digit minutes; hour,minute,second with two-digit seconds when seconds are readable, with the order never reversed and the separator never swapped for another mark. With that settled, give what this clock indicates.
1,18
